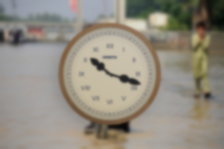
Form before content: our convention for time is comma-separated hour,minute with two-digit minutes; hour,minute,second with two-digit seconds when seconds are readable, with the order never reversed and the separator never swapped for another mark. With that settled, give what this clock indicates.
10,18
